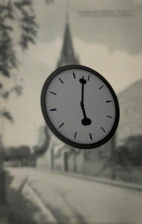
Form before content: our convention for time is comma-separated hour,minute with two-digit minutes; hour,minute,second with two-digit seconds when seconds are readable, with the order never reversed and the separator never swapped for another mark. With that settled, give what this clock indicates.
6,03
